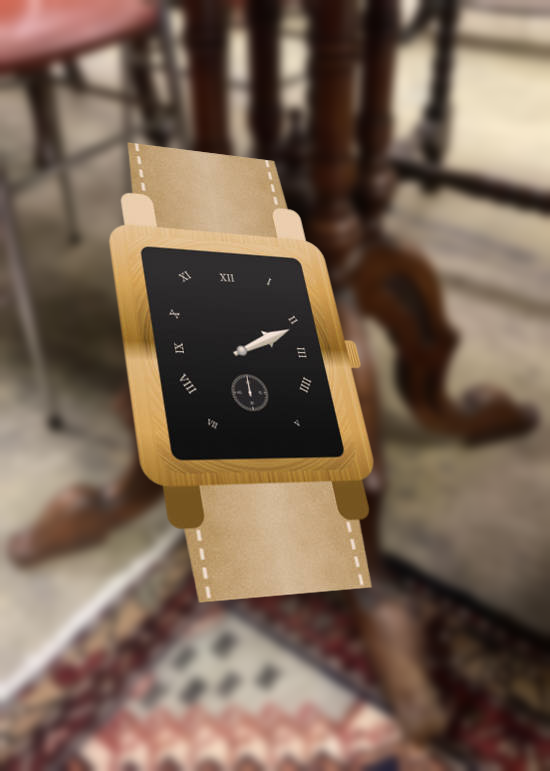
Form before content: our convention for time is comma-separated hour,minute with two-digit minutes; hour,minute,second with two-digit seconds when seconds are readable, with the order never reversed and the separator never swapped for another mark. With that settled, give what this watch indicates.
2,11
